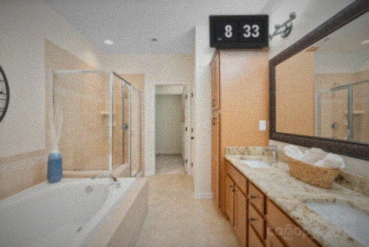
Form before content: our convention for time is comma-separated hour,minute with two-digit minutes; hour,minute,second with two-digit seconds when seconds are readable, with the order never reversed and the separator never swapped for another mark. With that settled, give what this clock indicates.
8,33
